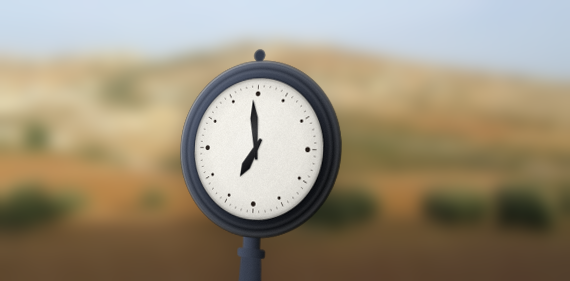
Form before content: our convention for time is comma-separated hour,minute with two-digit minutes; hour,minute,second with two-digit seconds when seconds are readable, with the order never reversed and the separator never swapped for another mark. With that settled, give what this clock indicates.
6,59
